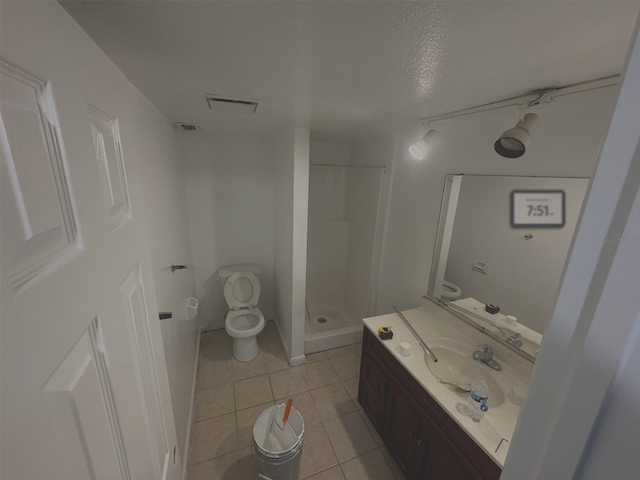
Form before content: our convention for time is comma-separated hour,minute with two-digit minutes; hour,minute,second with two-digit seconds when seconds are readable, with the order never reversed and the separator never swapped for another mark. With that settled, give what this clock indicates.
7,51
